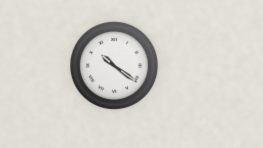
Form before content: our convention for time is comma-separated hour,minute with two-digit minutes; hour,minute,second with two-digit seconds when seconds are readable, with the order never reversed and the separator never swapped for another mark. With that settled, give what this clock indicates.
10,21
